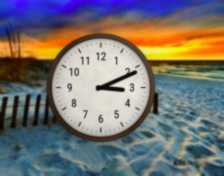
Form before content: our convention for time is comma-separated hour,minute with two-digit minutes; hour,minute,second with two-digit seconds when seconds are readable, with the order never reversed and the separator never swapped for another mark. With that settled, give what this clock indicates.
3,11
